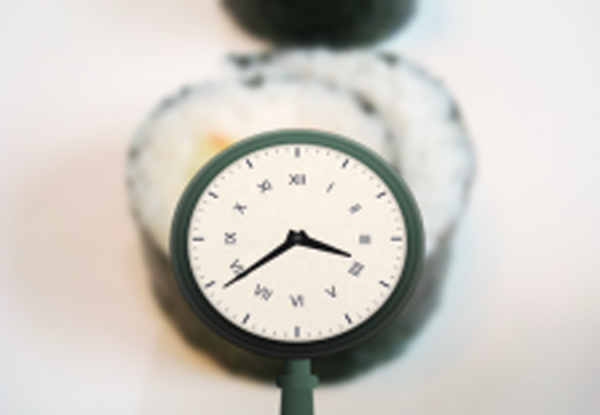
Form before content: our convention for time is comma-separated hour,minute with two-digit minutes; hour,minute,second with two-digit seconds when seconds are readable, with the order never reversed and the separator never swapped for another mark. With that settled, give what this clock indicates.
3,39
